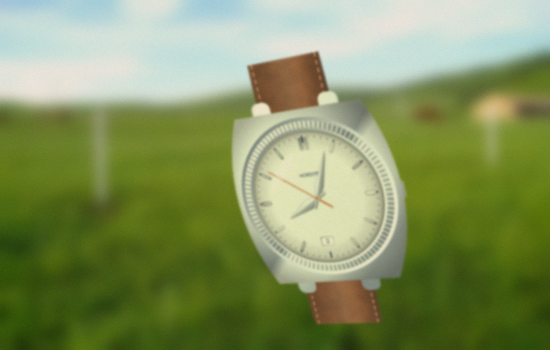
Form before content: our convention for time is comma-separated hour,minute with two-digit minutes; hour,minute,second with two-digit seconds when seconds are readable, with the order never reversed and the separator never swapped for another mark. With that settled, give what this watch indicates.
8,03,51
